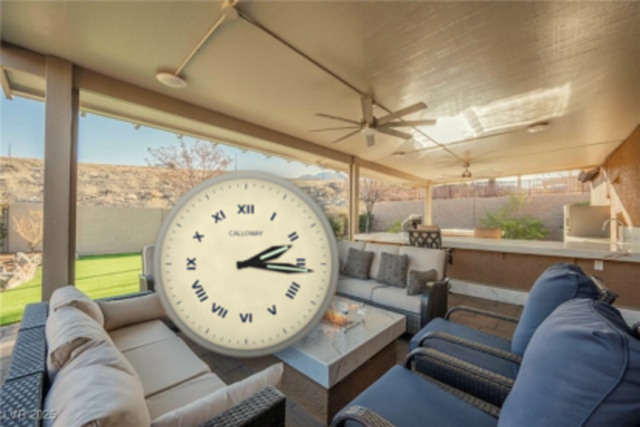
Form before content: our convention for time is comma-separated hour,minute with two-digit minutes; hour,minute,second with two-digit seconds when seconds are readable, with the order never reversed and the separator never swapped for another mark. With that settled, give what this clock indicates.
2,16
